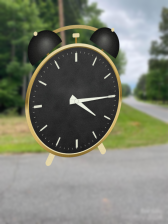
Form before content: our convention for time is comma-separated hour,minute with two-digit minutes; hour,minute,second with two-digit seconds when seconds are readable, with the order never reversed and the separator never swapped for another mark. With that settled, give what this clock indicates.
4,15
